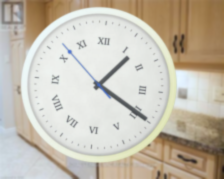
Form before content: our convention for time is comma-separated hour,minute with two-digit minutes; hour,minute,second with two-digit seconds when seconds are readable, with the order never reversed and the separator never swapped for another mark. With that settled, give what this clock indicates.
1,19,52
